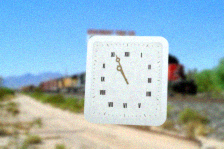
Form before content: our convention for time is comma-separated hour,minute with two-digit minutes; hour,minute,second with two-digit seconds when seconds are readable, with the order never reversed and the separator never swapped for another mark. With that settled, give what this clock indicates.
10,56
